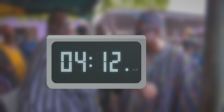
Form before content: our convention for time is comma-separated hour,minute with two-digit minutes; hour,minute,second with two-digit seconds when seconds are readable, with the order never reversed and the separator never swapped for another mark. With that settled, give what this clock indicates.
4,12
